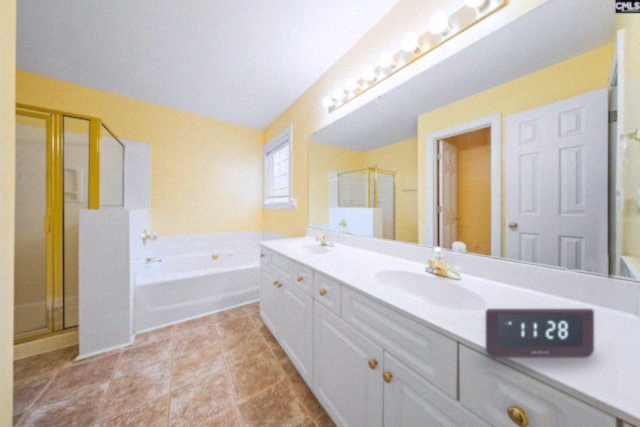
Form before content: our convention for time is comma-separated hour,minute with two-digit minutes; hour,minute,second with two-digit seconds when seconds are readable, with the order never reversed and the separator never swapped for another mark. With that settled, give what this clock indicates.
11,28
